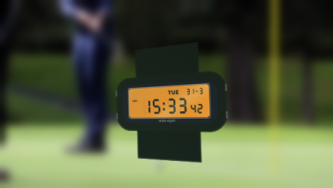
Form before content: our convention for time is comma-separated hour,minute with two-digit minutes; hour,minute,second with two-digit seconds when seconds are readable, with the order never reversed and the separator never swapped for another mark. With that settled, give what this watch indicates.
15,33,42
